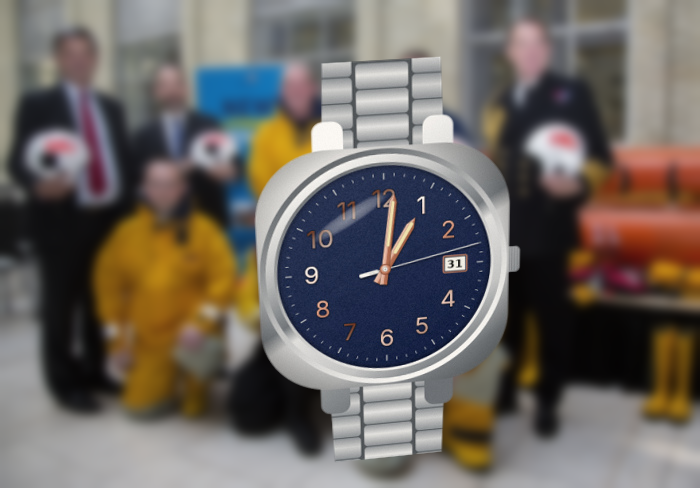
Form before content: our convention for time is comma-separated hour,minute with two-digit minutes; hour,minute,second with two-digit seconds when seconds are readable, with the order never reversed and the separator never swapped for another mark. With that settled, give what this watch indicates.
1,01,13
